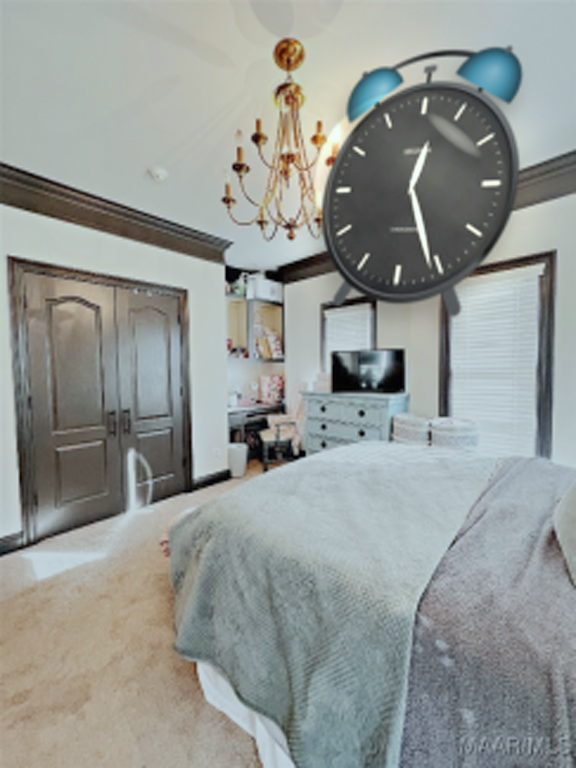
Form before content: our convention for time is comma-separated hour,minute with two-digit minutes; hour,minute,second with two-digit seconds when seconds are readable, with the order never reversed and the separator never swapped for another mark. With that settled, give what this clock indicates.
12,26
